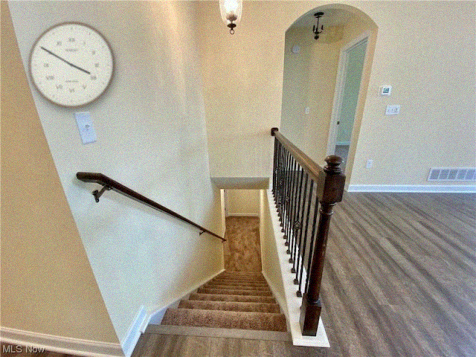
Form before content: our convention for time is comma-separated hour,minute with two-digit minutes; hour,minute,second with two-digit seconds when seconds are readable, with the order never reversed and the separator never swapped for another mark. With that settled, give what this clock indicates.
3,50
